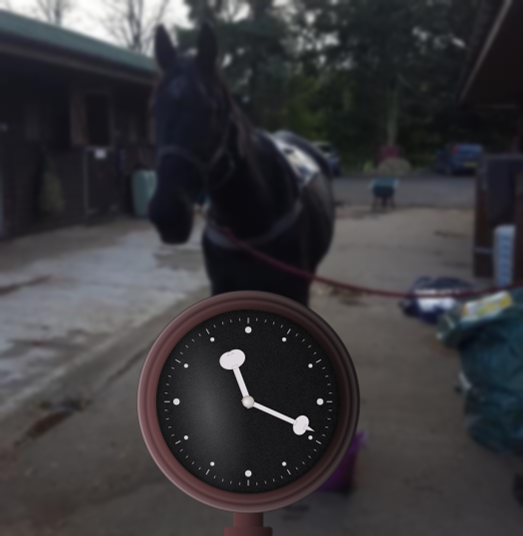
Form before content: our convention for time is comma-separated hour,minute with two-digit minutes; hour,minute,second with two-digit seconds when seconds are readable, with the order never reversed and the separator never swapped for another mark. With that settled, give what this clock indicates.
11,19
